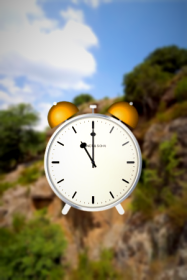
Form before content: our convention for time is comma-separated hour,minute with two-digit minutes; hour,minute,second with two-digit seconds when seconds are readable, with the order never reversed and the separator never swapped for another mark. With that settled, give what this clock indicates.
11,00
